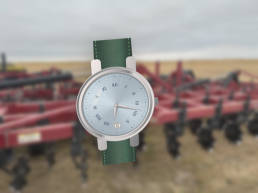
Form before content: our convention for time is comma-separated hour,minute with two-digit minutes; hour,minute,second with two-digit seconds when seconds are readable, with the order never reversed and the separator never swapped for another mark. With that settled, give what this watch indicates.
6,18
